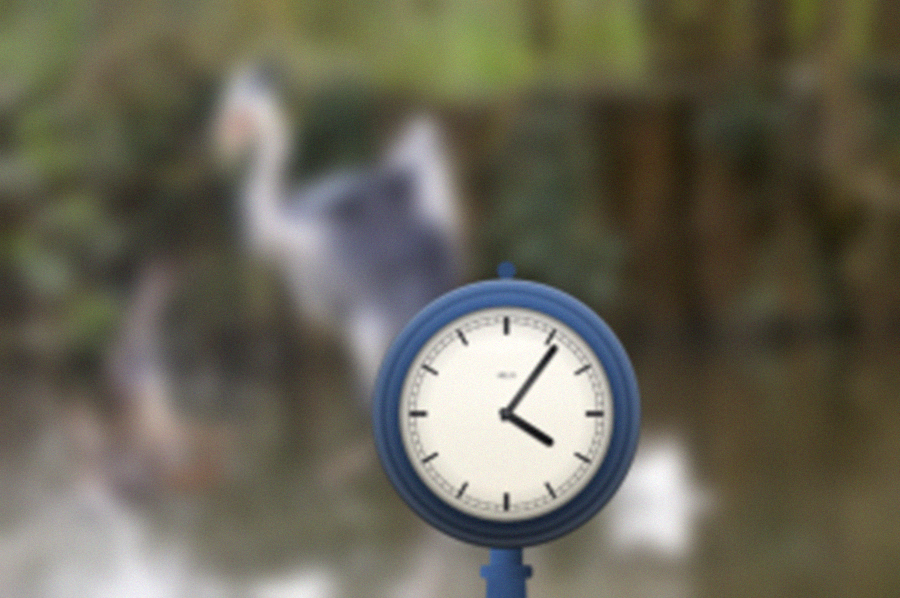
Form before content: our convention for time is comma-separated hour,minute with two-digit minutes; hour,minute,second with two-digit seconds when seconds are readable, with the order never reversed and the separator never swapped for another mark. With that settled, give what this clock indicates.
4,06
